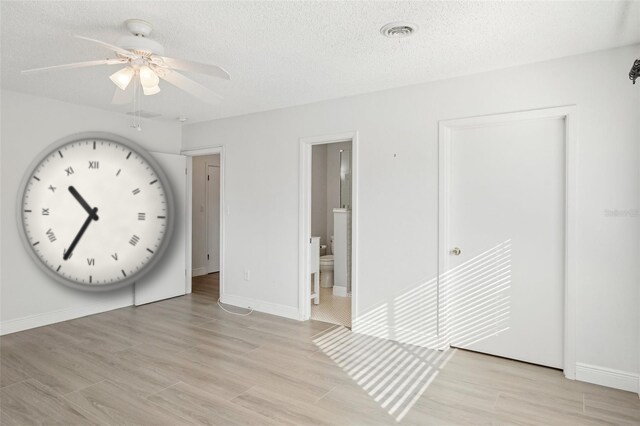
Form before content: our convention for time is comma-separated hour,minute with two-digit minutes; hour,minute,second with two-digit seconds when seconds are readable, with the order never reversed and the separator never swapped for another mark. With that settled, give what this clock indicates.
10,35
